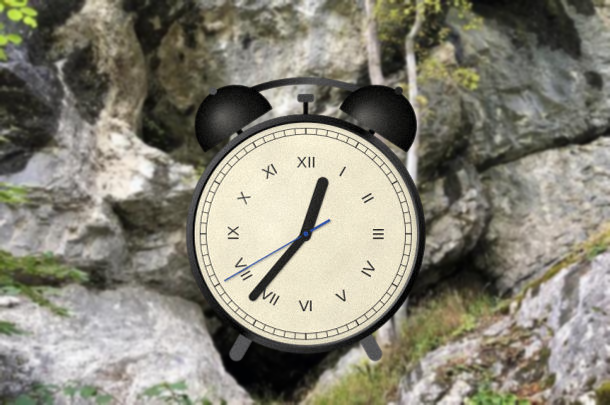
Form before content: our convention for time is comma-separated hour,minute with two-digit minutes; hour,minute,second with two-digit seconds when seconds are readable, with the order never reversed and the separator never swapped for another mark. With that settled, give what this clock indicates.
12,36,40
